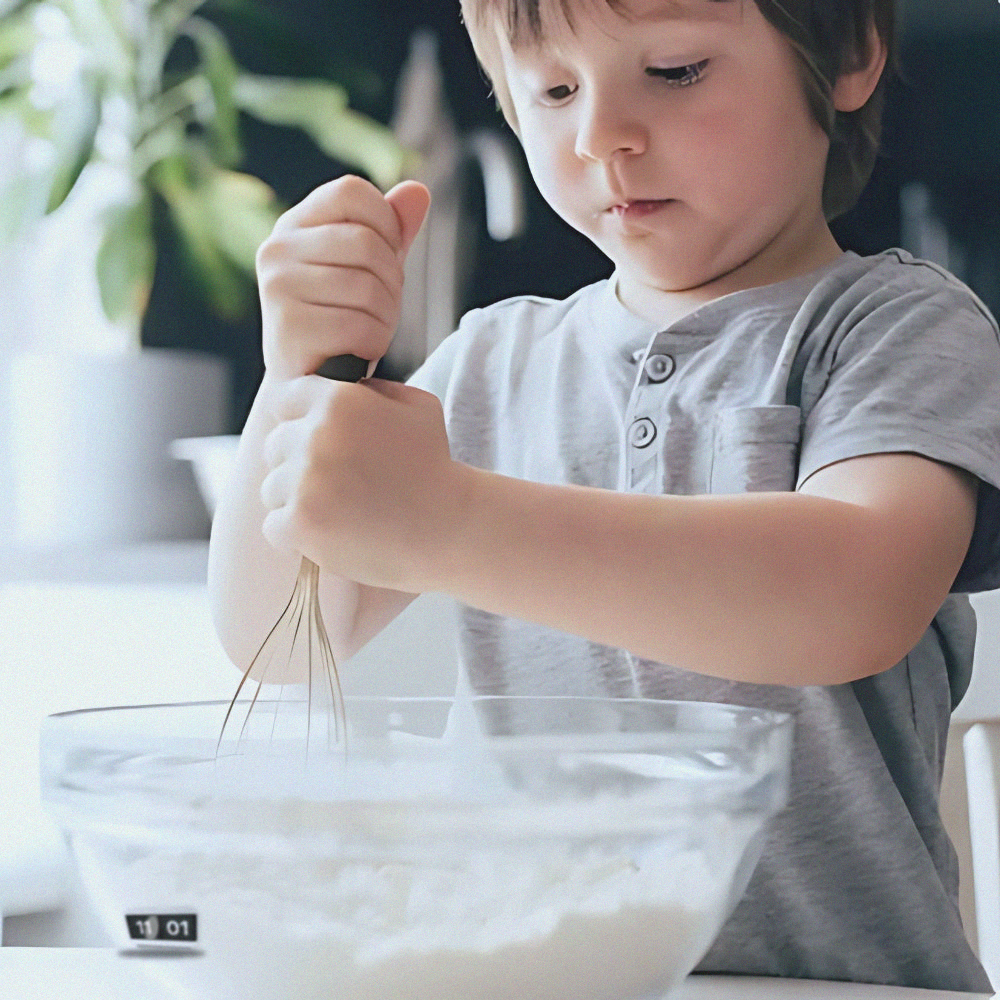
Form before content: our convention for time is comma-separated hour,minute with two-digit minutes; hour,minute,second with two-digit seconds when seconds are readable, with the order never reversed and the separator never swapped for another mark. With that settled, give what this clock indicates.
11,01
